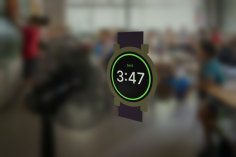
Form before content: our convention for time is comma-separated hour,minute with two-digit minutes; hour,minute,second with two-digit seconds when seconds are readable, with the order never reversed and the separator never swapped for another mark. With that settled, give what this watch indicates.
3,47
